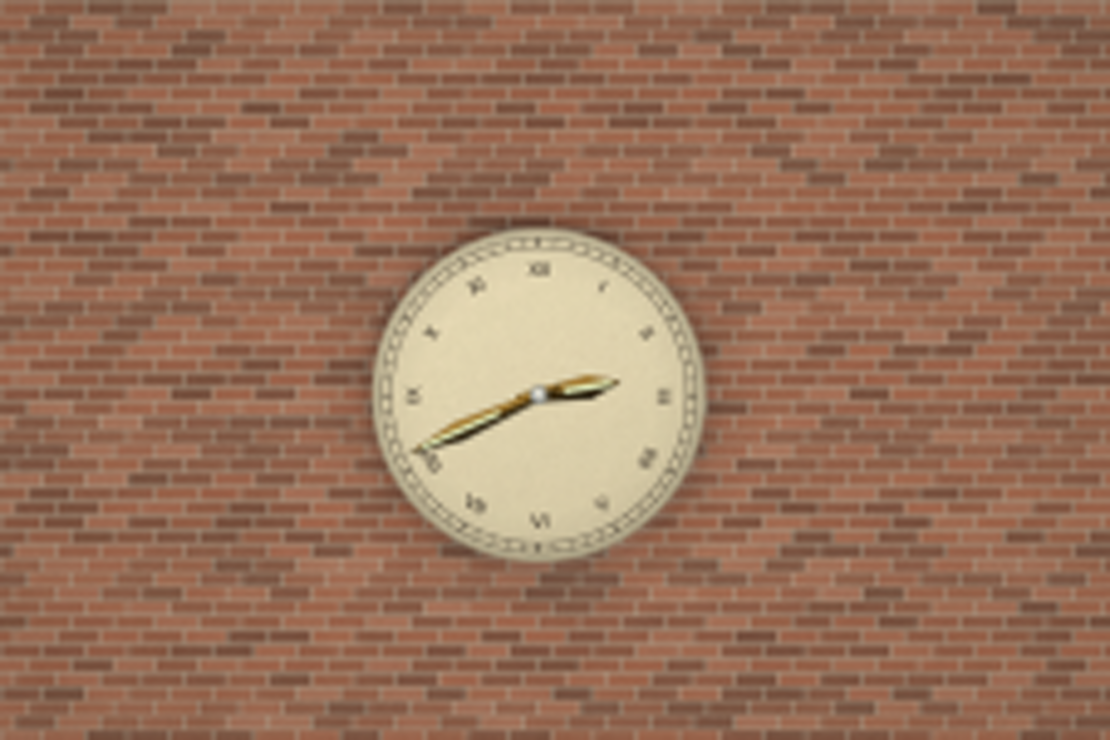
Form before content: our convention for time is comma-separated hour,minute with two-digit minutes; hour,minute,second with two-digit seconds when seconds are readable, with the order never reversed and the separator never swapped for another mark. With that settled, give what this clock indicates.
2,41
